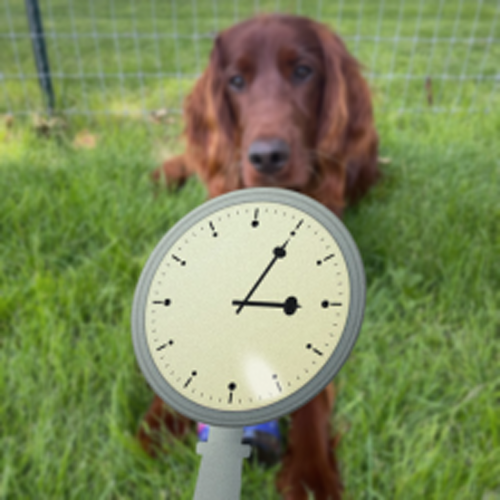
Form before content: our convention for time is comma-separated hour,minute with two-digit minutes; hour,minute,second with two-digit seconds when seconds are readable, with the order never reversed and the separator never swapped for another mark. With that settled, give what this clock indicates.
3,05
